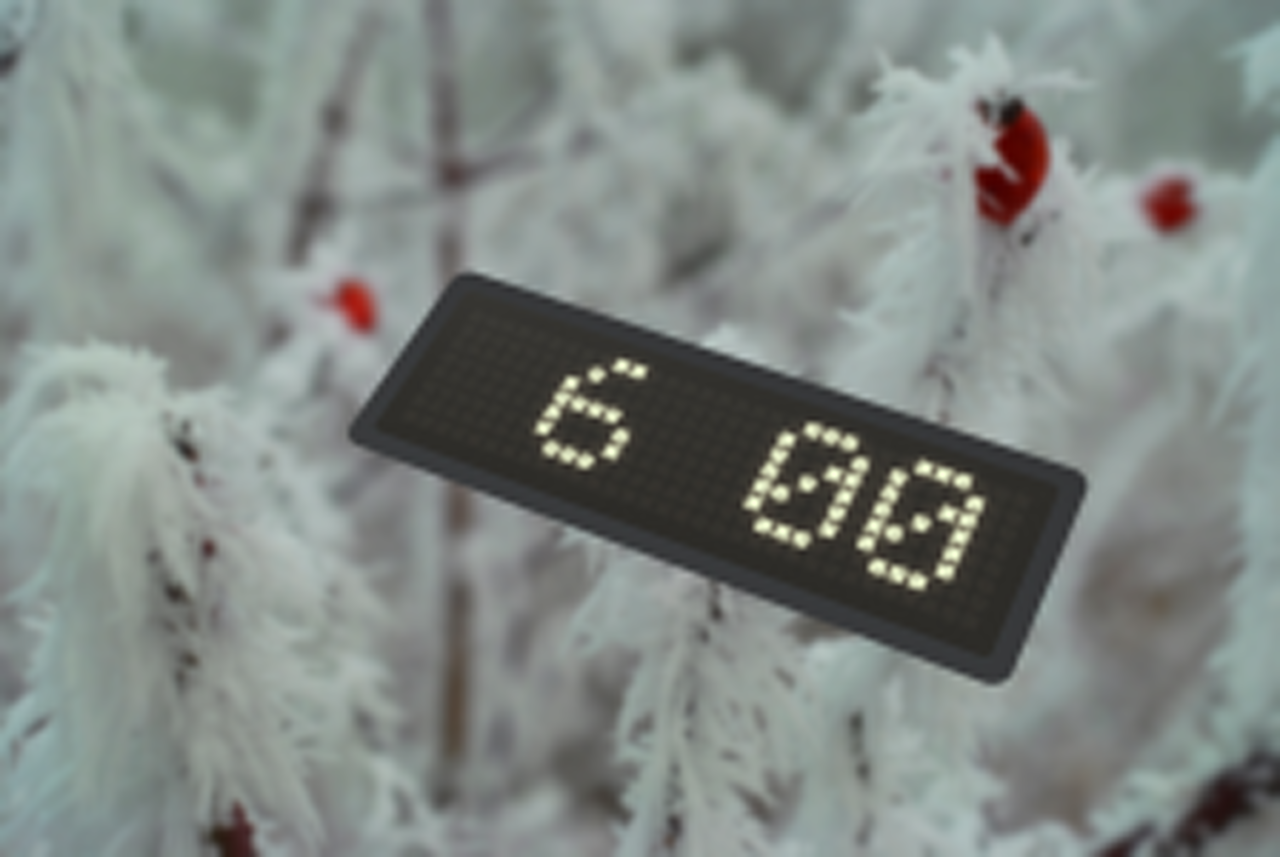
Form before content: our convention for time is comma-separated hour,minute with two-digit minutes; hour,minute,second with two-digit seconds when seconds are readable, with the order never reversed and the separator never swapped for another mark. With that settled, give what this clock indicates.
6,00
